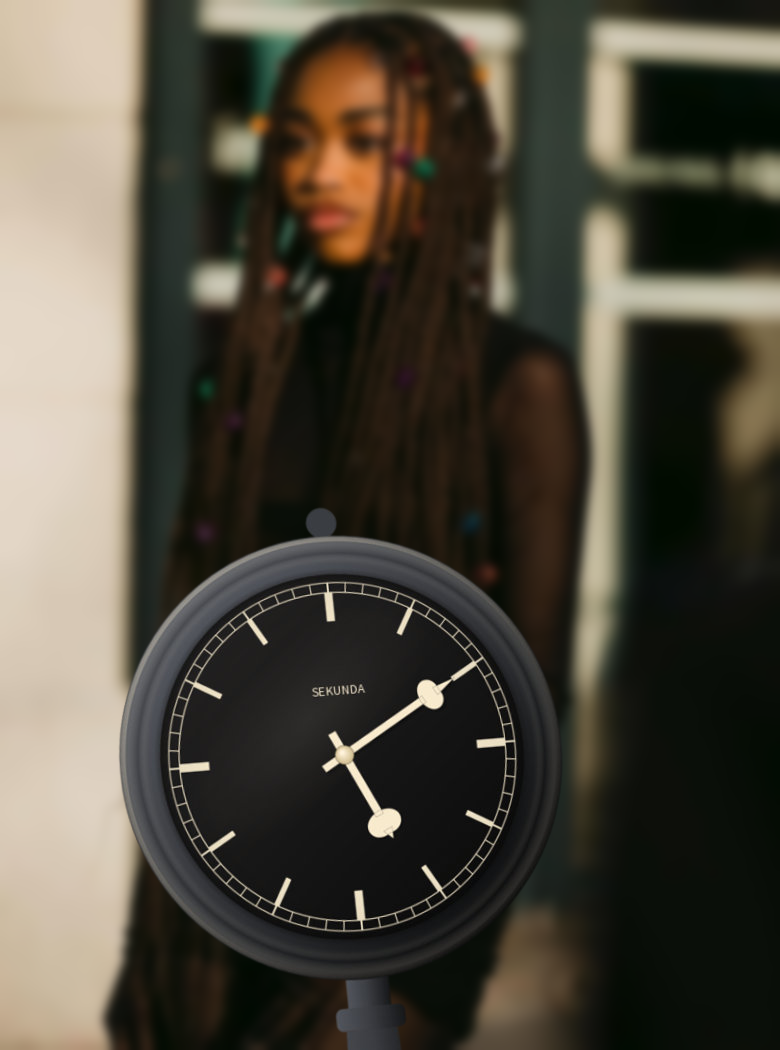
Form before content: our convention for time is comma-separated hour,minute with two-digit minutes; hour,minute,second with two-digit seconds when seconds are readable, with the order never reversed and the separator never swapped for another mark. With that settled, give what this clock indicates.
5,10
